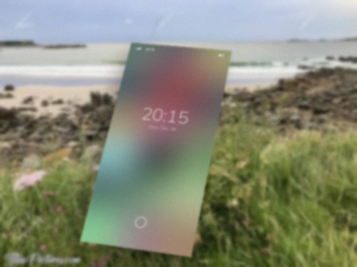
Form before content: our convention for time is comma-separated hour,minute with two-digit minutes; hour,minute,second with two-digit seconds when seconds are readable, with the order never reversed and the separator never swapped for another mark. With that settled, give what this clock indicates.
20,15
